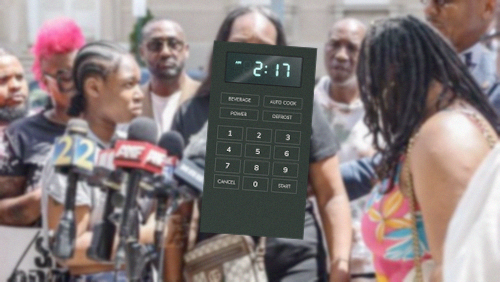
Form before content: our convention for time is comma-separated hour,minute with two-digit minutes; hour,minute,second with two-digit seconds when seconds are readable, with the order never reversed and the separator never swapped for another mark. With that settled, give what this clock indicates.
2,17
